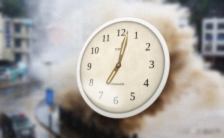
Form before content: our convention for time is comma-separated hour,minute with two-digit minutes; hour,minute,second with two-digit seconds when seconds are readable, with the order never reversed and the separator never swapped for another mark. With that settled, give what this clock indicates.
7,02
